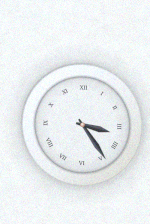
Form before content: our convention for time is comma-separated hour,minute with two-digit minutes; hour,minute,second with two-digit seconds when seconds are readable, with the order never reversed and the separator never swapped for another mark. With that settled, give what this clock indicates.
3,24
